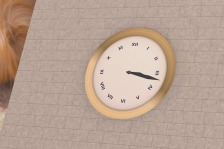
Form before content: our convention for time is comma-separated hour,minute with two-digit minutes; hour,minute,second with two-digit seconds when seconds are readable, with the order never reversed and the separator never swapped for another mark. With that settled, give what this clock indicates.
3,17
